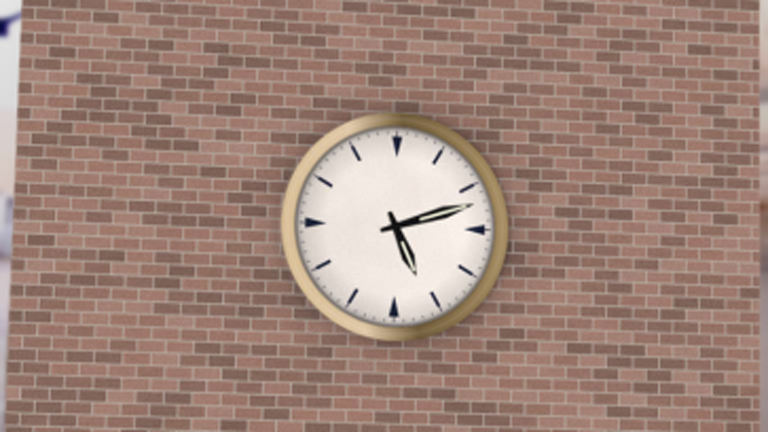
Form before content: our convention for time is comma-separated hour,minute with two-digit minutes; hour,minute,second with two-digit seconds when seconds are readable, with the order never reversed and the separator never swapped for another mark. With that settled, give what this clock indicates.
5,12
